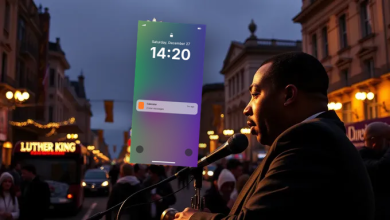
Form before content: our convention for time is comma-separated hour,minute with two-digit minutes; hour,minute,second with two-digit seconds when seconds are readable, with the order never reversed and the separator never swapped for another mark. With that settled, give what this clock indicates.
14,20
